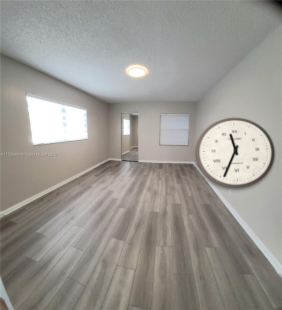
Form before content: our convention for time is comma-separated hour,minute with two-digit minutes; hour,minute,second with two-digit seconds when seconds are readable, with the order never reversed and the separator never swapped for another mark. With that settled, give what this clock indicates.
11,34
